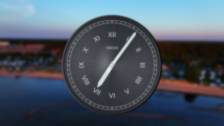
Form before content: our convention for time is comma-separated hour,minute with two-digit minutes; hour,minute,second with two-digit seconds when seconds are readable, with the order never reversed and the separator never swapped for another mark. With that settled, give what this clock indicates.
7,06
